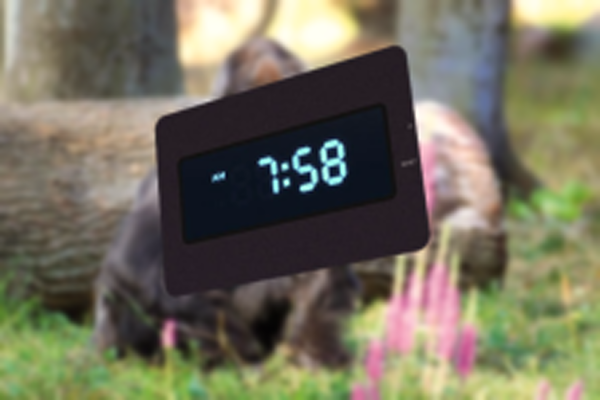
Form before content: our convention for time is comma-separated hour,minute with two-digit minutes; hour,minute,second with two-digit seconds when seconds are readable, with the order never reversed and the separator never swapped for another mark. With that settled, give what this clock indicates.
7,58
